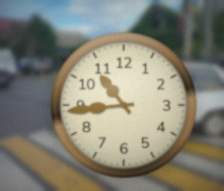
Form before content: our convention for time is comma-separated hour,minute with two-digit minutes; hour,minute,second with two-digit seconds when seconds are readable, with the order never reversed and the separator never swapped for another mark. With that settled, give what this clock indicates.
10,44
